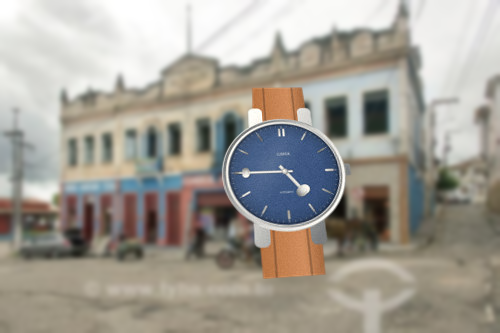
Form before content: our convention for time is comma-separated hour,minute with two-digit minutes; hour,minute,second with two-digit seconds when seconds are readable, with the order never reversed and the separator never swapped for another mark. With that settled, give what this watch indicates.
4,45
